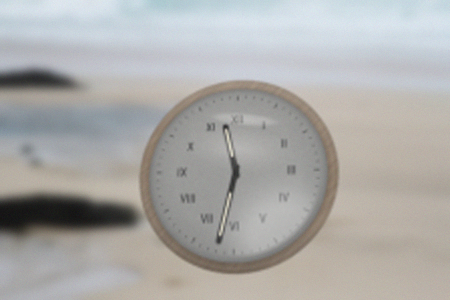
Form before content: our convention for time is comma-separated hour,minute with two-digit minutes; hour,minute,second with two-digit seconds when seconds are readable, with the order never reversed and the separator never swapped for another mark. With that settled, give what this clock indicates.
11,32
